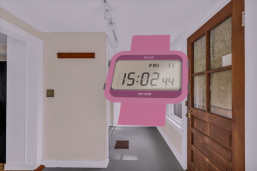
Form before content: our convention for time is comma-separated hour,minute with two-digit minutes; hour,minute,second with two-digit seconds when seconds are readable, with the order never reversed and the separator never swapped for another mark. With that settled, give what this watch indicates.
15,02,44
